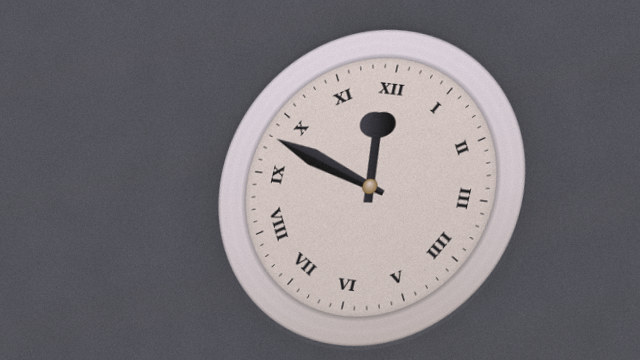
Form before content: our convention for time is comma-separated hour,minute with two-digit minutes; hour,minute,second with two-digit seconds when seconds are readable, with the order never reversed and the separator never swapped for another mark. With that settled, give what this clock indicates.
11,48
